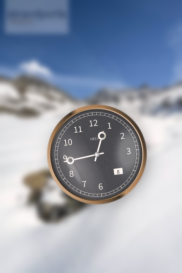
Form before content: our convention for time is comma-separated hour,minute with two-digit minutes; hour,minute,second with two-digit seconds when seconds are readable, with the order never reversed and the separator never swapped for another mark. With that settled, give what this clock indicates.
12,44
